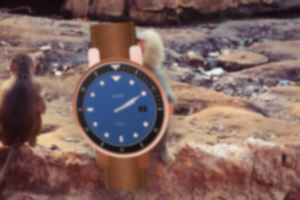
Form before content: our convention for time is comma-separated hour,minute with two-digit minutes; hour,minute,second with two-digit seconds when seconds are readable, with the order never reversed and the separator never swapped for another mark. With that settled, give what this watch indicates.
2,10
